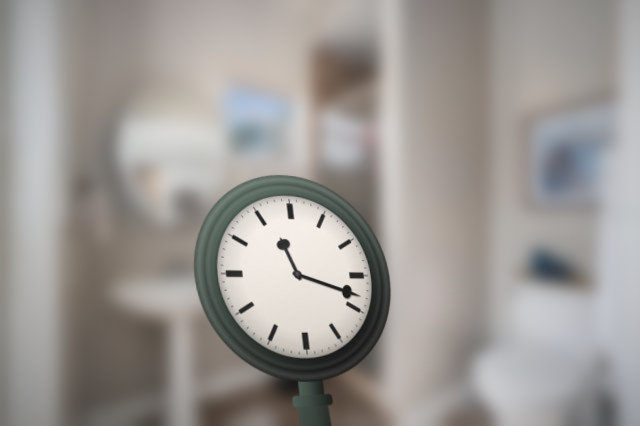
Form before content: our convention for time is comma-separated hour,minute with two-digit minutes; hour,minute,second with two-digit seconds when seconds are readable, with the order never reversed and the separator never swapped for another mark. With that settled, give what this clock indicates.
11,18
